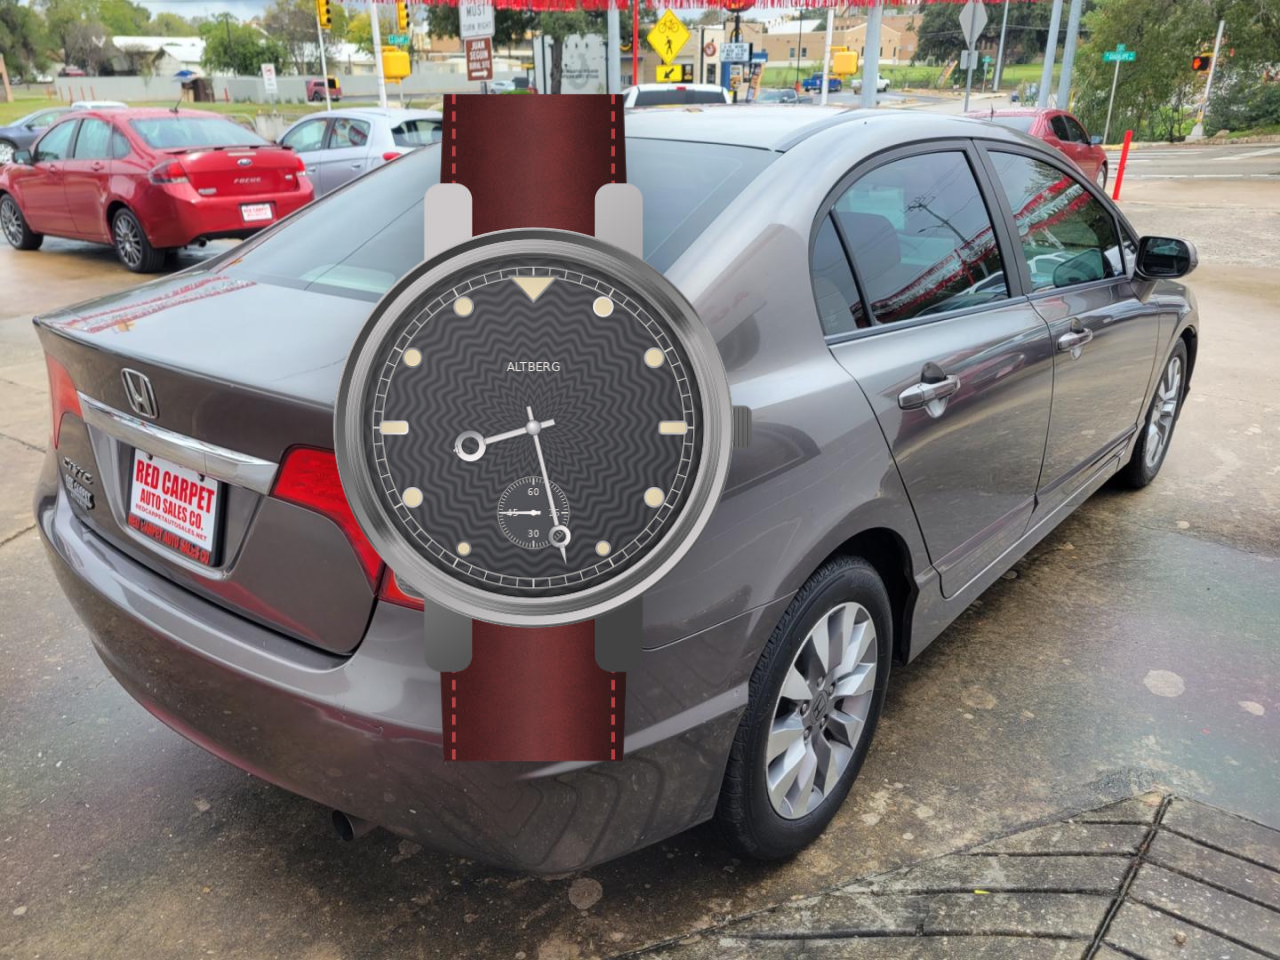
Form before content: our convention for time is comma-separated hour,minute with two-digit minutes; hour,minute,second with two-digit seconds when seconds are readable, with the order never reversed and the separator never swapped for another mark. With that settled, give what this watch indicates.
8,27,45
